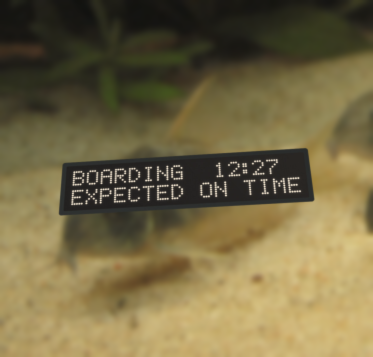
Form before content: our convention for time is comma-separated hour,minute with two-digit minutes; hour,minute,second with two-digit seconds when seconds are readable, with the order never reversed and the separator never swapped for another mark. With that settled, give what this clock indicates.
12,27
